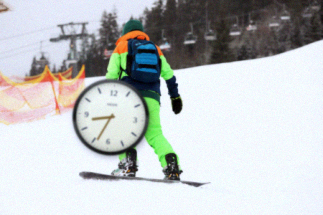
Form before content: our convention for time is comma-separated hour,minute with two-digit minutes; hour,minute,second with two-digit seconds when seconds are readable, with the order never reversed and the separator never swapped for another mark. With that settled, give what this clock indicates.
8,34
